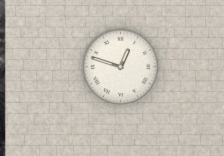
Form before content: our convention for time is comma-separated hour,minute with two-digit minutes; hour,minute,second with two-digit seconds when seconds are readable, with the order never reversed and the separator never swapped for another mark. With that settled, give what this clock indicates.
12,48
